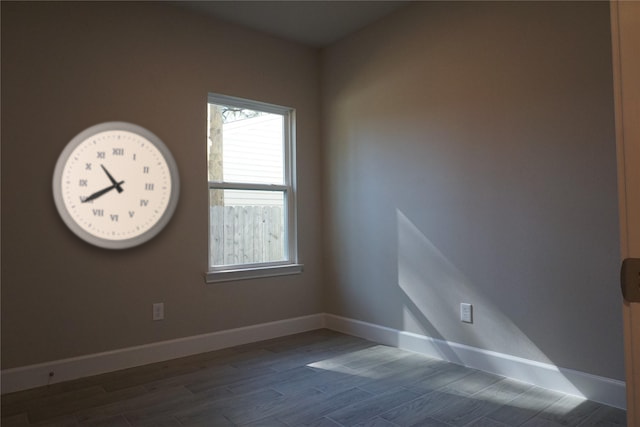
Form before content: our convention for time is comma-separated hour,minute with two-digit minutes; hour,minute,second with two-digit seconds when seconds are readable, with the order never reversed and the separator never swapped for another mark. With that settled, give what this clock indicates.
10,40
